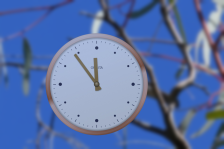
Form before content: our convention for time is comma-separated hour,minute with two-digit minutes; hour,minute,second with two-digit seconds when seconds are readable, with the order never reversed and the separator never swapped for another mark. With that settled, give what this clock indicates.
11,54
